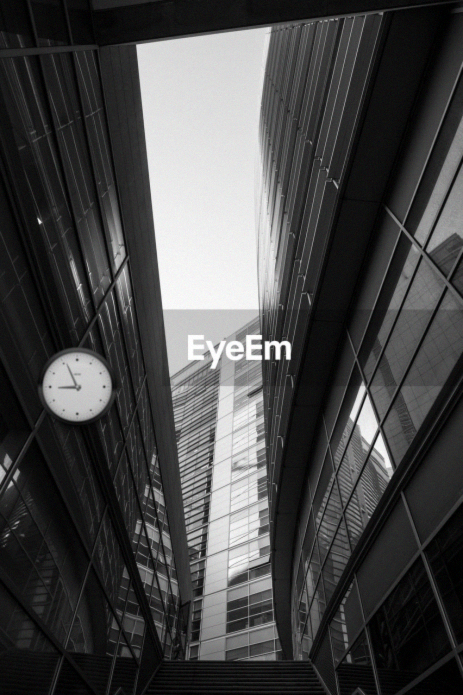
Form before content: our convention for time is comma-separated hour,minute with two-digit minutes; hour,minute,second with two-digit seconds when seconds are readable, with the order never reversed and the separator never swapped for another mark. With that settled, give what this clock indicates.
8,56
